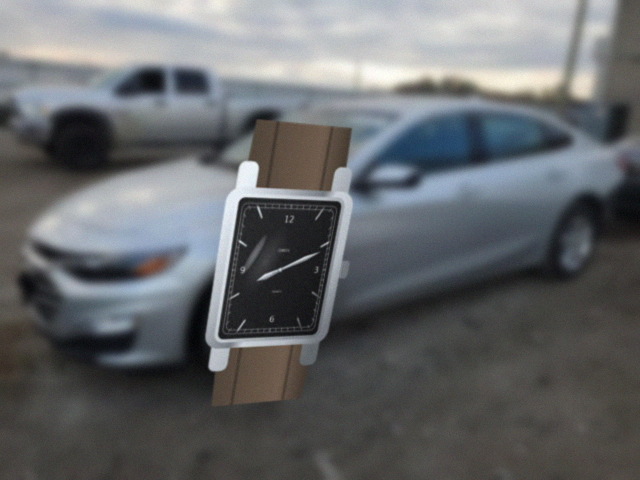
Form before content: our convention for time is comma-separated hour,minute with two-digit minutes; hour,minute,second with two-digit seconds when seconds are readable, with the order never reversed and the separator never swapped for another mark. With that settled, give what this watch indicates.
8,11
